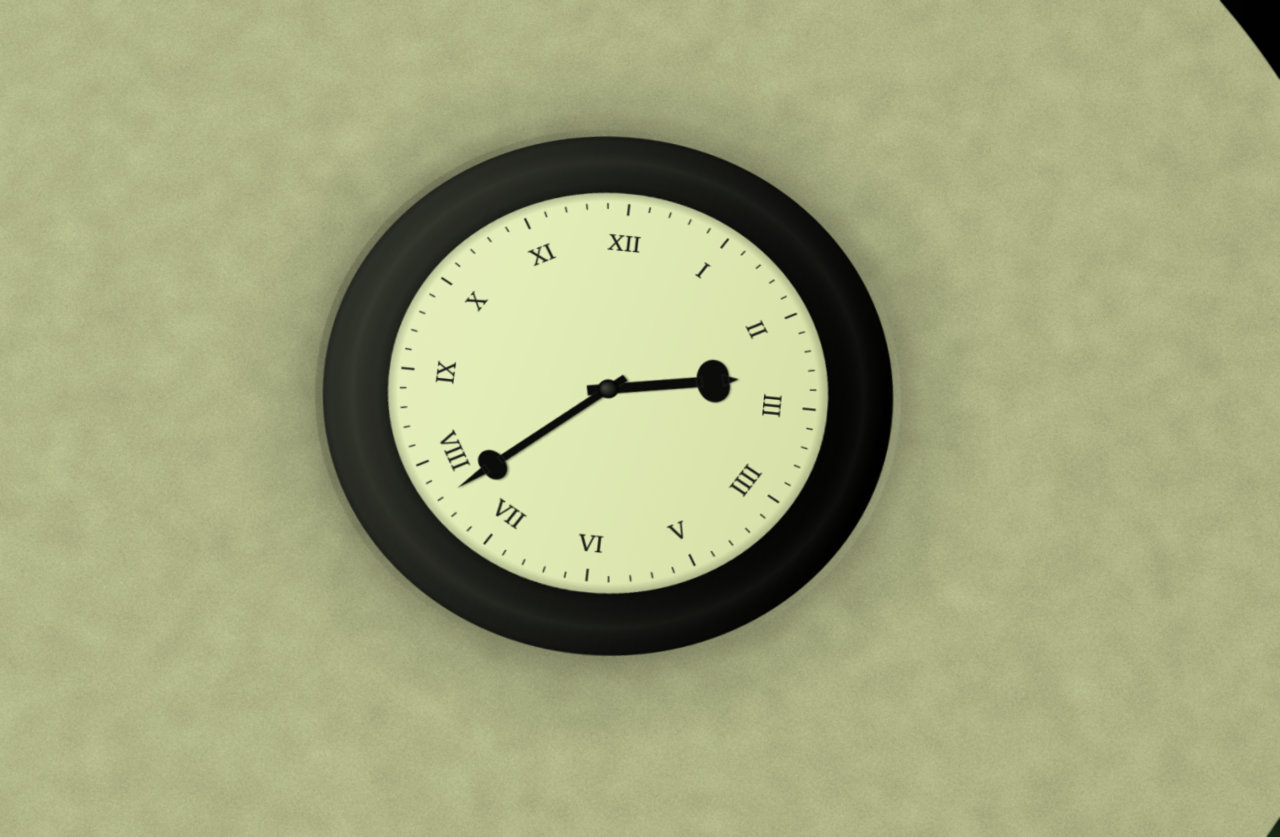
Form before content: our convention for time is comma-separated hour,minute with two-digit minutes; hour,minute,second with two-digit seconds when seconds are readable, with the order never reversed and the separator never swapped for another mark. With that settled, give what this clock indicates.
2,38
